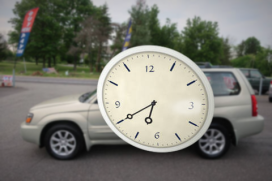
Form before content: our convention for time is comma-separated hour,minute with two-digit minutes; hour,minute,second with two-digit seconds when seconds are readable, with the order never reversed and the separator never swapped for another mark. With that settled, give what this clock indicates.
6,40
